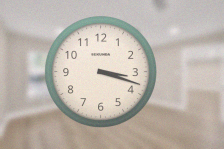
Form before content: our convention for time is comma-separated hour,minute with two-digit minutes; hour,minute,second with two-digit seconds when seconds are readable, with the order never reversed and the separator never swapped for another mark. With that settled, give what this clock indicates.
3,18
